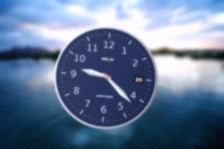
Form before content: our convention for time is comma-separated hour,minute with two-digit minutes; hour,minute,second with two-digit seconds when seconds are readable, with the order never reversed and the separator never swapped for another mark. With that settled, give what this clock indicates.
9,22
